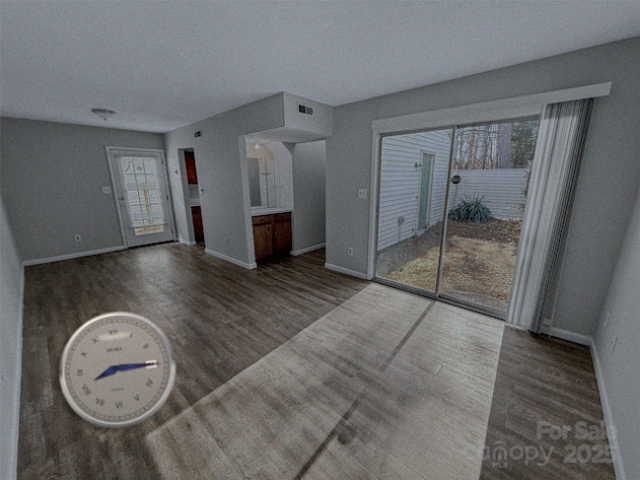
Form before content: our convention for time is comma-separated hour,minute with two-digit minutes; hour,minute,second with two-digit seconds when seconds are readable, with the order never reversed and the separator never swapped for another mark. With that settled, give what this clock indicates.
8,15
